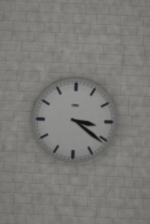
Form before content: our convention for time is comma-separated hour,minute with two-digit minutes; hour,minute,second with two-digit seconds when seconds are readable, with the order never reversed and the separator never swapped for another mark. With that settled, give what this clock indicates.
3,21
